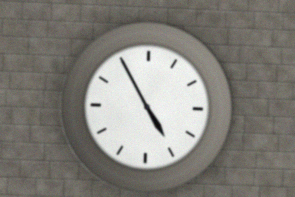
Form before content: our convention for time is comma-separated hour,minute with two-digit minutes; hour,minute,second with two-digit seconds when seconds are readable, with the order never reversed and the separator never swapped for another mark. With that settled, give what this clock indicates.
4,55
